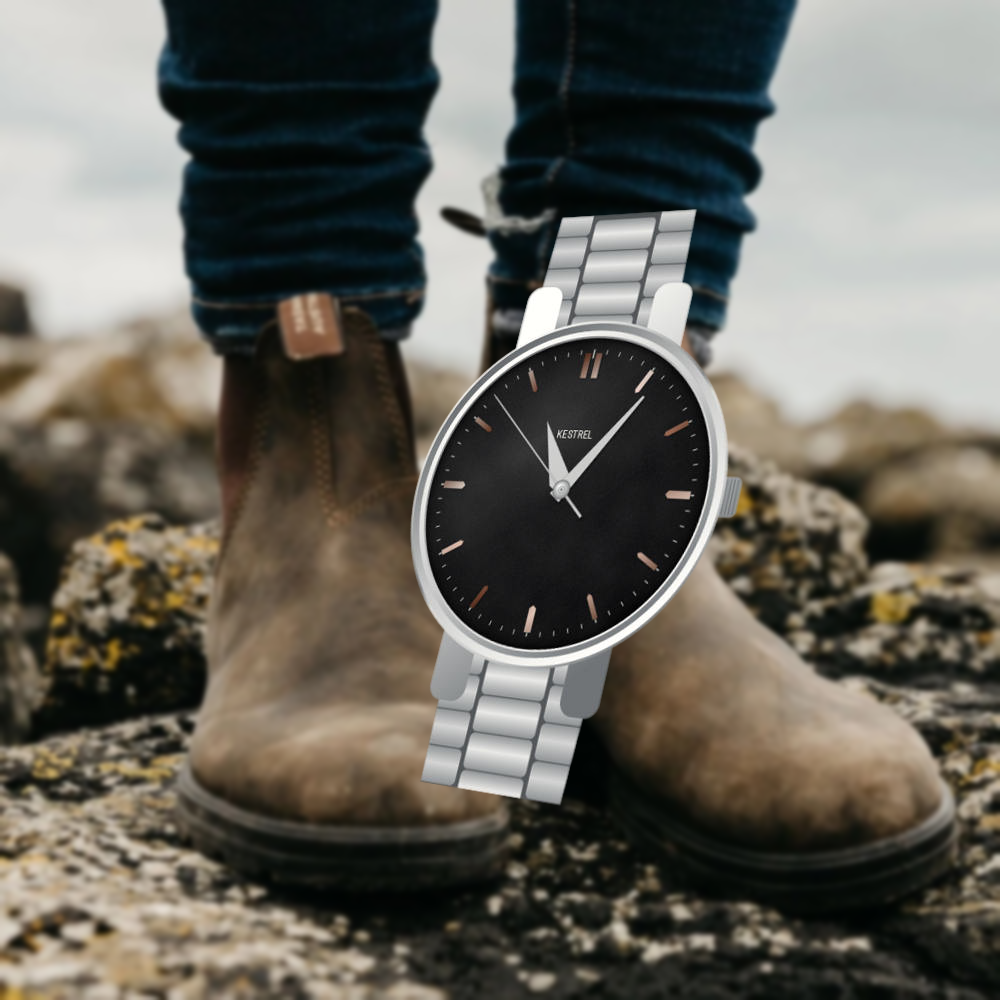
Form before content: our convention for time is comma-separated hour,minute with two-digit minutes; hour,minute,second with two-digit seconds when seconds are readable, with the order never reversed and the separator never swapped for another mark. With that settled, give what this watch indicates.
11,05,52
